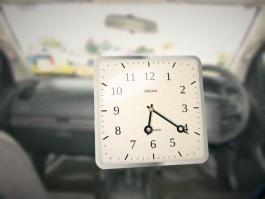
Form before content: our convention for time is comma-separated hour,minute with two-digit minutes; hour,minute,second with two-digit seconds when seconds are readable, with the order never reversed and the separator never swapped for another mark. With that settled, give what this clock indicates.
6,21
